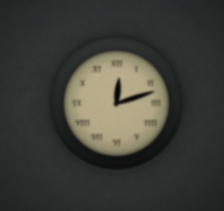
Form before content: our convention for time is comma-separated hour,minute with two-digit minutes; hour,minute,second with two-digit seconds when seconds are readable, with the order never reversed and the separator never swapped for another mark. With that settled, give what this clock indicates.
12,12
